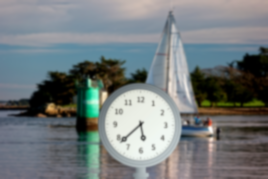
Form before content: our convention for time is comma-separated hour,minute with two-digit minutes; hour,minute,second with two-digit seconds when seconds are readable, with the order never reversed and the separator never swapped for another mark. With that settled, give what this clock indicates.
5,38
